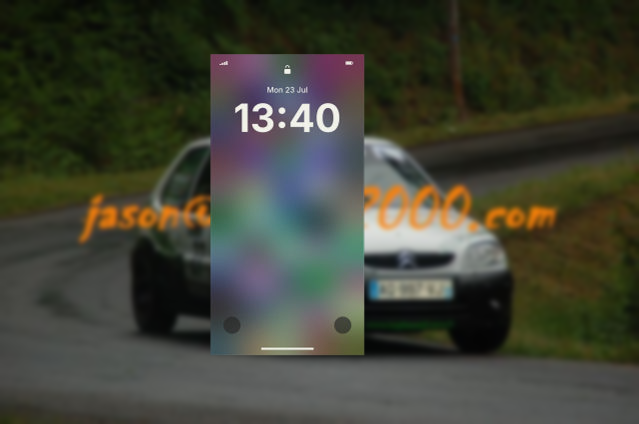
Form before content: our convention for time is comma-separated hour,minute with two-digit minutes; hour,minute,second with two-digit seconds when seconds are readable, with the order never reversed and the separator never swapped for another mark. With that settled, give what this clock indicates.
13,40
